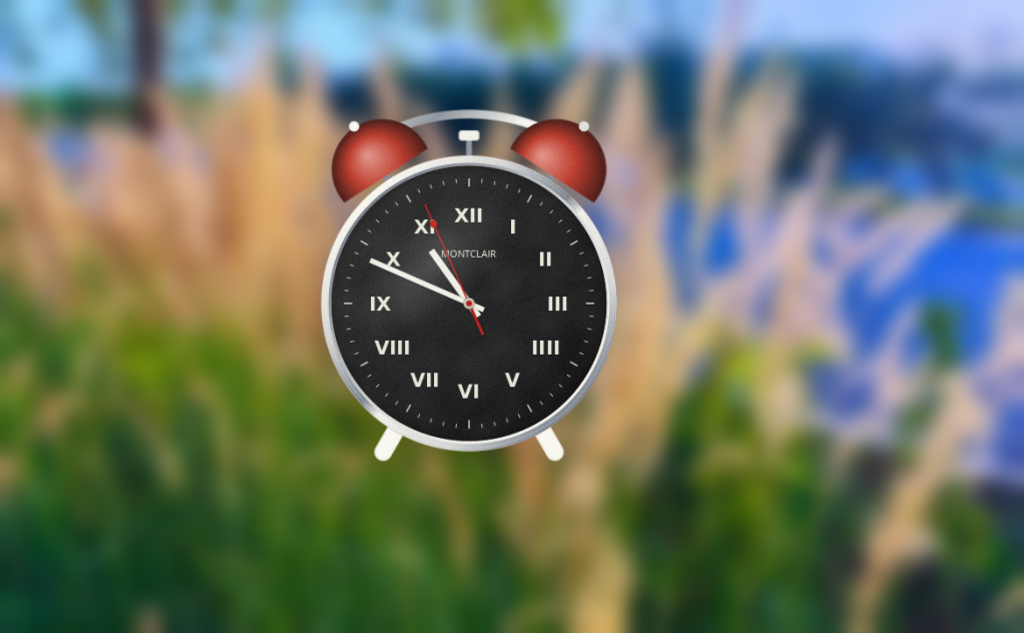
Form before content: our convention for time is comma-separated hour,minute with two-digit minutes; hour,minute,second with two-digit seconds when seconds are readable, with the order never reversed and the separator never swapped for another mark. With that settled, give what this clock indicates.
10,48,56
